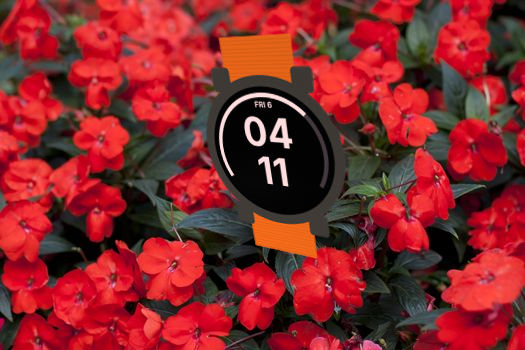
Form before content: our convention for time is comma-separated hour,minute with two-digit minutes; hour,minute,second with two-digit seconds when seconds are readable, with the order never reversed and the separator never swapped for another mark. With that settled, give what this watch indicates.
4,11
